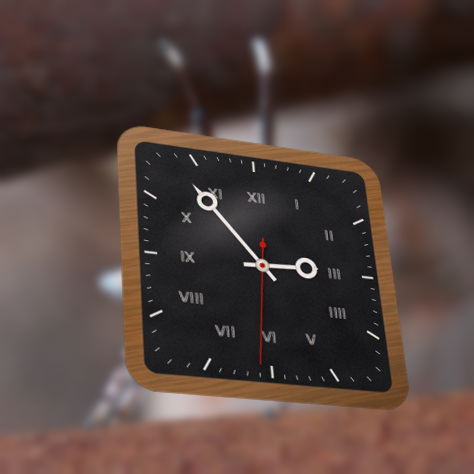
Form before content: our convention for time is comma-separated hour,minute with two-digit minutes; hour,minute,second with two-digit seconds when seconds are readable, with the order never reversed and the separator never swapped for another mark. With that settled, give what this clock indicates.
2,53,31
